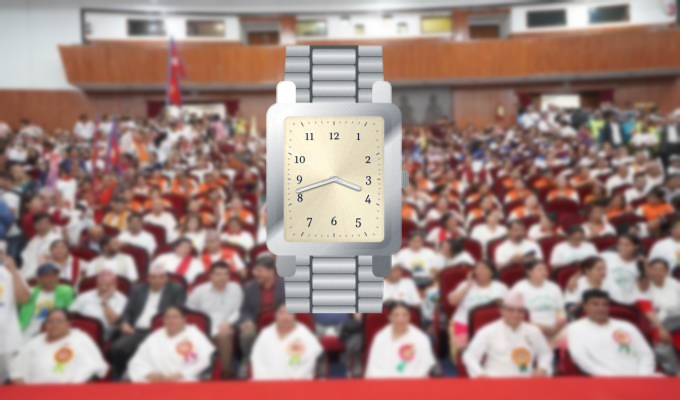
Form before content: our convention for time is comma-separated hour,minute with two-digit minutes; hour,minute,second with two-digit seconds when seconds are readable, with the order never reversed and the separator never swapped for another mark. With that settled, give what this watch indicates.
3,42
